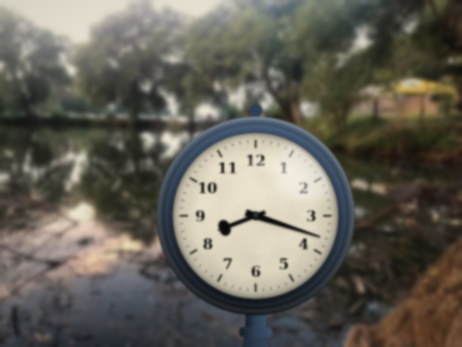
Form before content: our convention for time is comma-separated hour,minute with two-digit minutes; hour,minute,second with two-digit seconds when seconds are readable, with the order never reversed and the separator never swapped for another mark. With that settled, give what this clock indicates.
8,18
